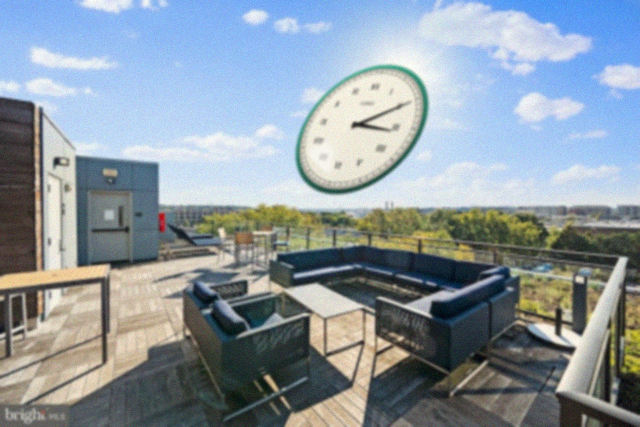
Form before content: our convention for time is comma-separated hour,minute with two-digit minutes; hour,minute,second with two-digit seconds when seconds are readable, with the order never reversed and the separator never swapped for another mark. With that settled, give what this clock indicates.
3,10
